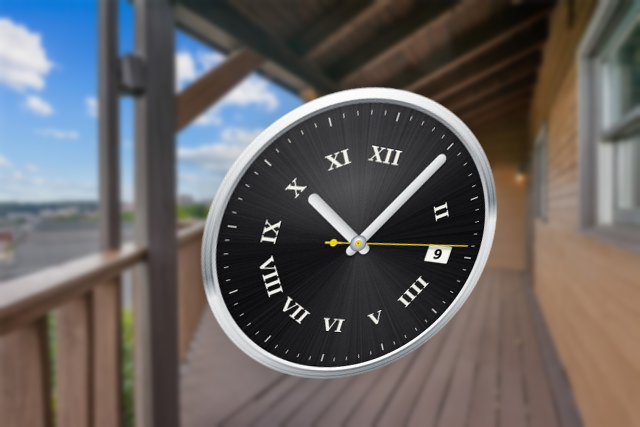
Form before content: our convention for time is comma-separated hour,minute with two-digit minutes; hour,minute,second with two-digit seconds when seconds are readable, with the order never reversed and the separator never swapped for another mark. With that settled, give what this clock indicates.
10,05,14
